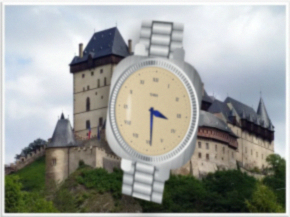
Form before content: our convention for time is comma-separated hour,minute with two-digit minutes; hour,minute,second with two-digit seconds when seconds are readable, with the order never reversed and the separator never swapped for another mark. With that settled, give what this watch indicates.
3,29
